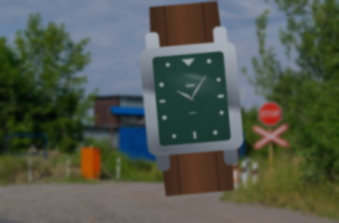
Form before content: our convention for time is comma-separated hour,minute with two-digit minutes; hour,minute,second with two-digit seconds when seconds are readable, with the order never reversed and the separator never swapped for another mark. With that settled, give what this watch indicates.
10,06
